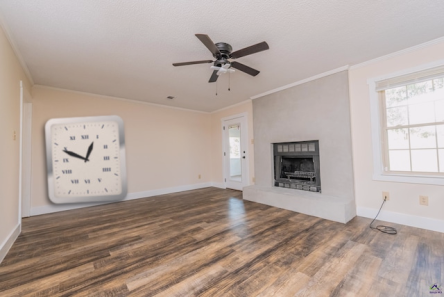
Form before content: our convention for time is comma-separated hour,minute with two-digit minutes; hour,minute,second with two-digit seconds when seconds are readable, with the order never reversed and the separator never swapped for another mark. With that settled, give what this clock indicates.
12,49
